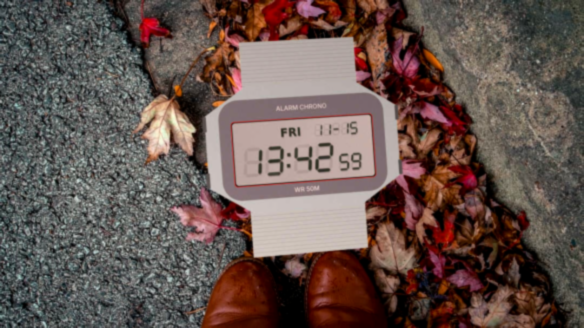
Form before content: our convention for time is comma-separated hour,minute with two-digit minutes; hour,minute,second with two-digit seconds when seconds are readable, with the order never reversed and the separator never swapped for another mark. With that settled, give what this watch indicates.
13,42,59
